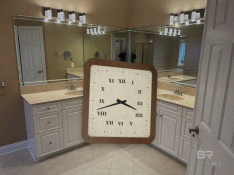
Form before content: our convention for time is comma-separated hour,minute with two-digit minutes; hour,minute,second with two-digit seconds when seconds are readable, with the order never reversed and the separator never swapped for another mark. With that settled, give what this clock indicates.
3,42
